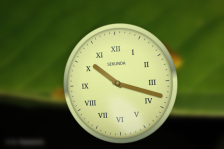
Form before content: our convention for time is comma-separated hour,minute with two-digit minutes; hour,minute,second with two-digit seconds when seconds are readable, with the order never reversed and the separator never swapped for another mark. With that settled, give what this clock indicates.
10,18
